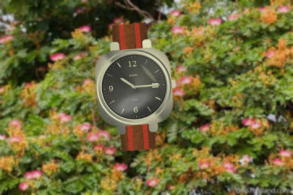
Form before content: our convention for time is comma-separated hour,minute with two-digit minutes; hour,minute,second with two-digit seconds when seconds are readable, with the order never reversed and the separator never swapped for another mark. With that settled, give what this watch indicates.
10,15
